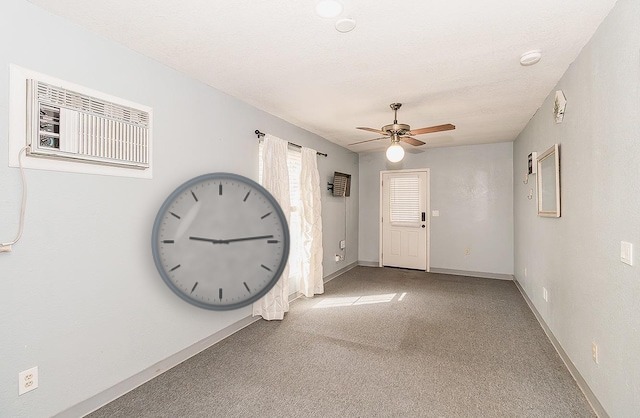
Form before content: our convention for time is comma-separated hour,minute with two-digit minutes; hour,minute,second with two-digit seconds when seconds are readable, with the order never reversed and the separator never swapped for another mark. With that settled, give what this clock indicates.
9,14
